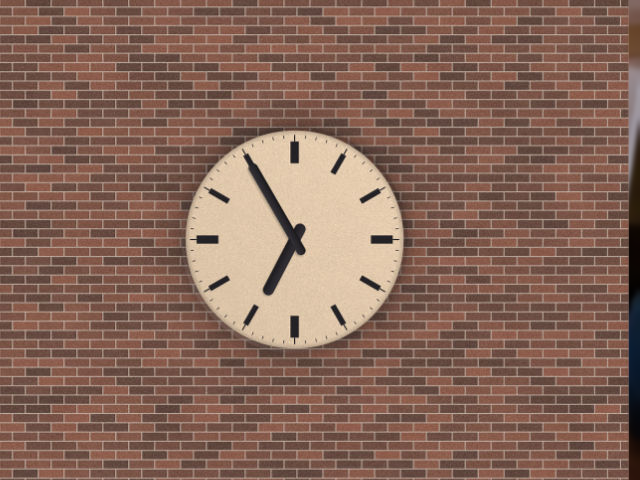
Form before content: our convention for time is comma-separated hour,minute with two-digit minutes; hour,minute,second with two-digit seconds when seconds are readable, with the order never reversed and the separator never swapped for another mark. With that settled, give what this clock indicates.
6,55
